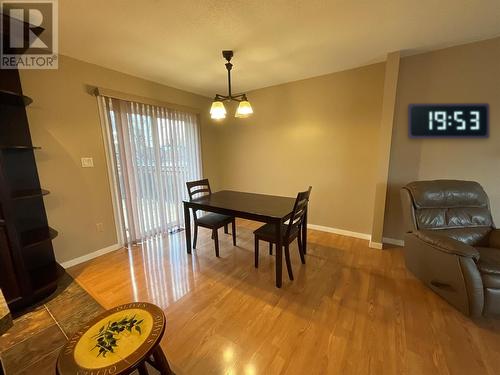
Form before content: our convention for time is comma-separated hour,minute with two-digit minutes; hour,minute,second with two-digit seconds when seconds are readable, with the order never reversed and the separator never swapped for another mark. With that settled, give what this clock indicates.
19,53
